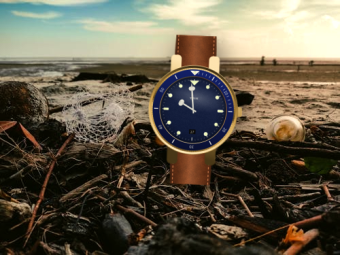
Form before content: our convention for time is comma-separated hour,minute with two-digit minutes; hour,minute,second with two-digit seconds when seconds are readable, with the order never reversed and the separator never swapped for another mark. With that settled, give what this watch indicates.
9,59
